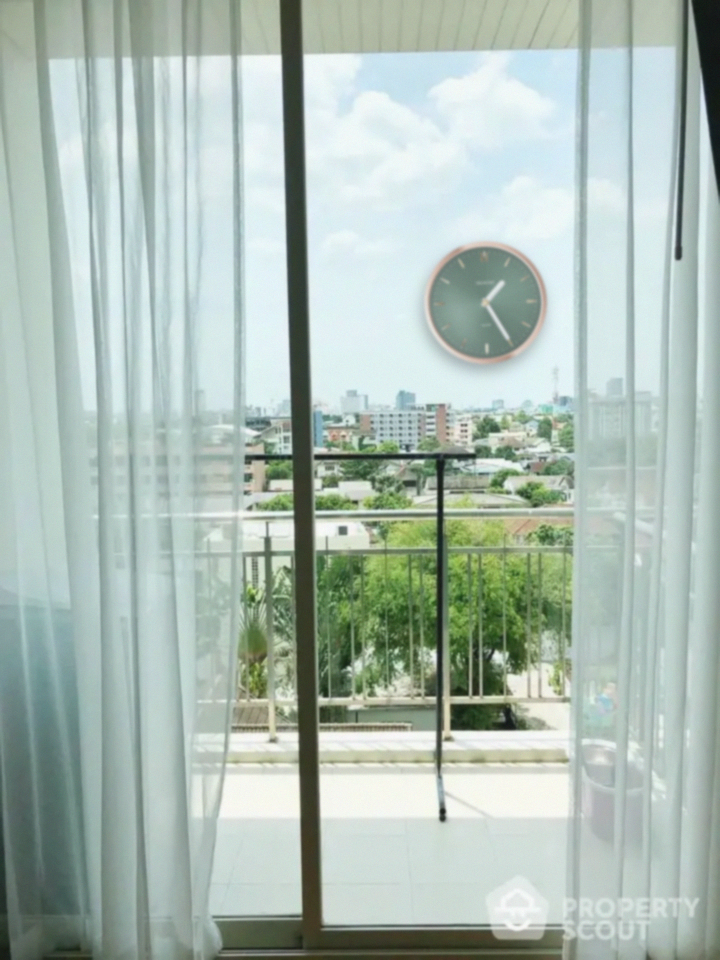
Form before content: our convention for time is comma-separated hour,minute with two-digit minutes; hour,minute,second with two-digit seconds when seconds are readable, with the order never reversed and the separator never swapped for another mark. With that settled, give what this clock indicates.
1,25
